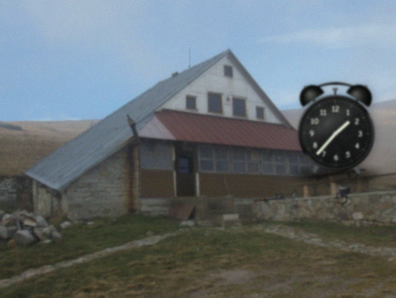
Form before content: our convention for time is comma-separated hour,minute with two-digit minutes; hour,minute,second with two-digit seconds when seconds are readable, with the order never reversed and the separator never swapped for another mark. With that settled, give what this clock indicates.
1,37
